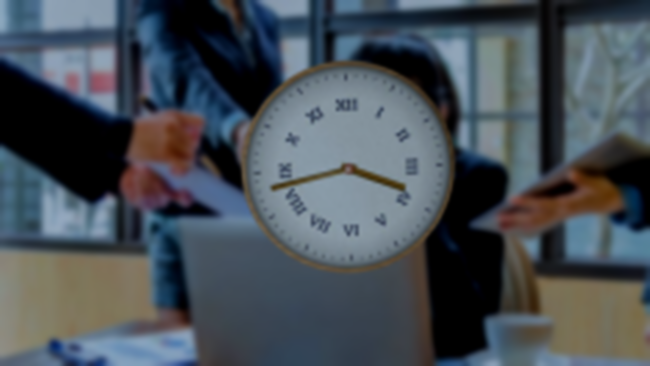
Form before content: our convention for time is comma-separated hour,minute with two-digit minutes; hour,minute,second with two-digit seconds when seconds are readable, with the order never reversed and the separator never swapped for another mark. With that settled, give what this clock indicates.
3,43
